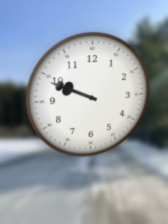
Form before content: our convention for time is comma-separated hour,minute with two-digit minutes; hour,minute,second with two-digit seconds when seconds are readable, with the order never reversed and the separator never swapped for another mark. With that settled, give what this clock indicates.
9,49
